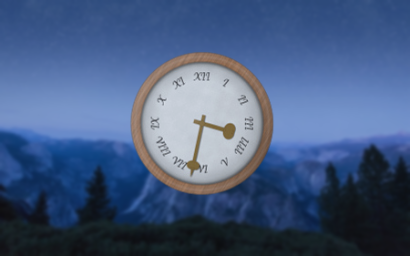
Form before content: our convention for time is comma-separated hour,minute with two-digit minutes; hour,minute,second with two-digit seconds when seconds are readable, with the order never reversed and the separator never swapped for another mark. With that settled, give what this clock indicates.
3,32
